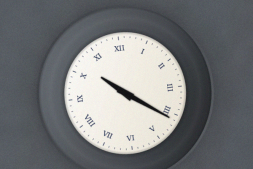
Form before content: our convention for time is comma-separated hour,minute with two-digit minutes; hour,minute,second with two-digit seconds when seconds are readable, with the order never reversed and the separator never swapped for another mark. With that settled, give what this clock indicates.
10,21
